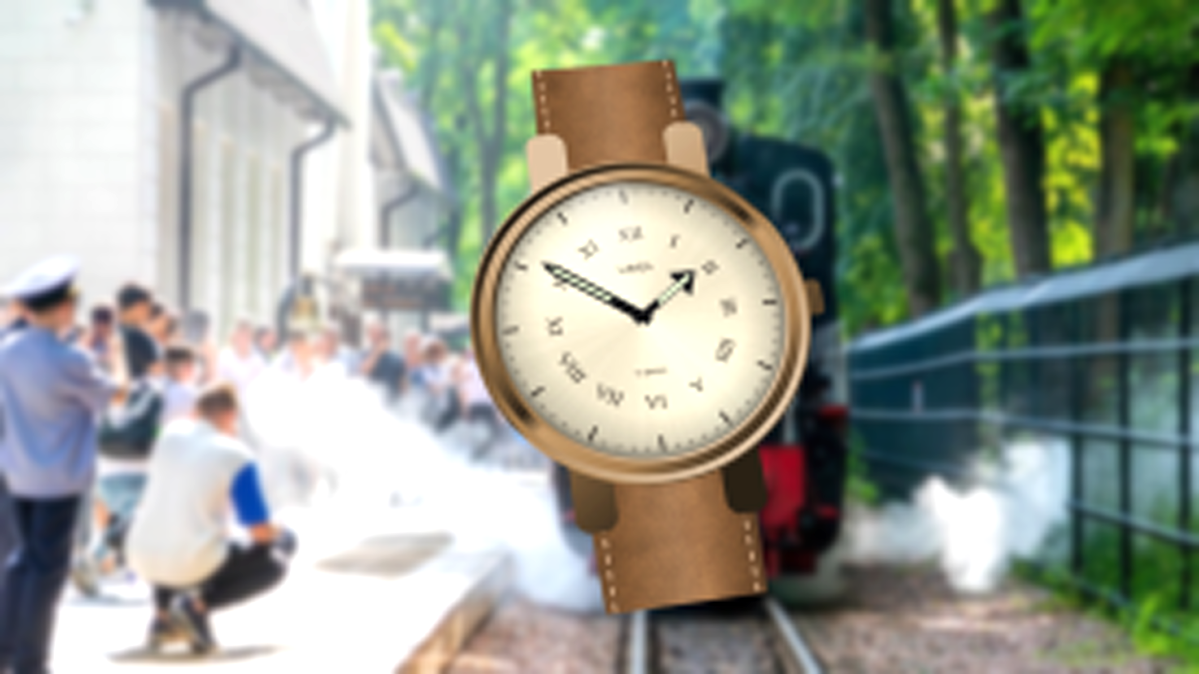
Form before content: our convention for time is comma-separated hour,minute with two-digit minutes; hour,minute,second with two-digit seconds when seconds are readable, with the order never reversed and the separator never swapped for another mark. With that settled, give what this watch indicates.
1,51
